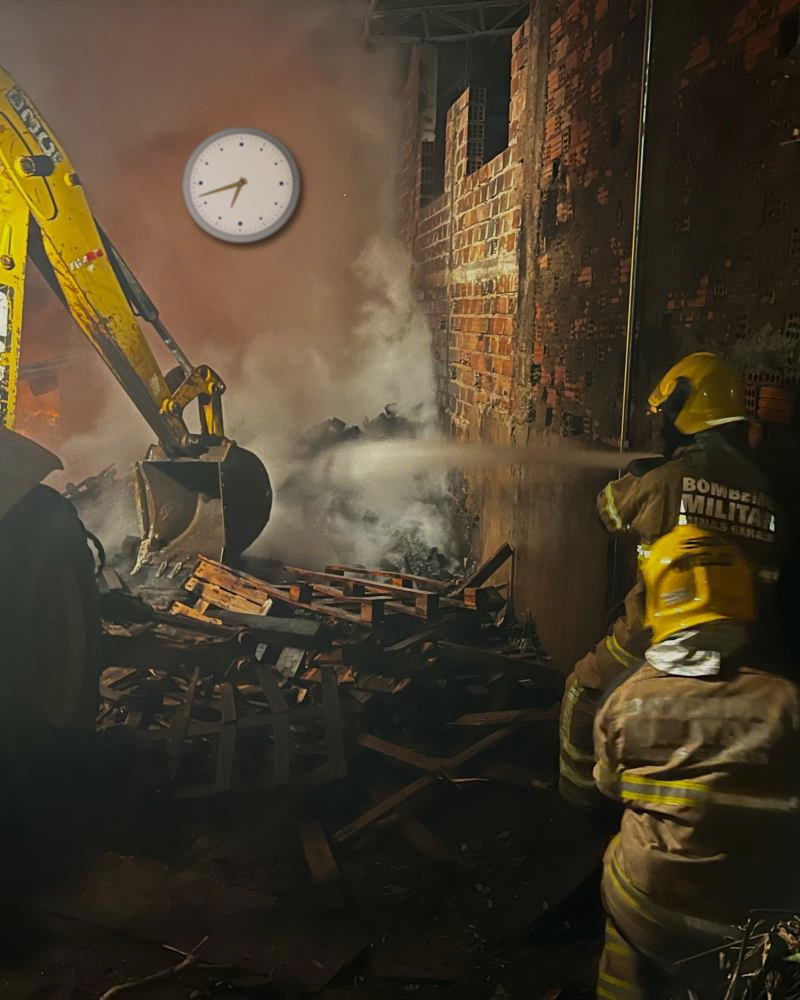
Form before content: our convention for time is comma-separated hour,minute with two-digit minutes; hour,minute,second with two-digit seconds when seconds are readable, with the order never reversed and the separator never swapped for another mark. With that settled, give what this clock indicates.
6,42
